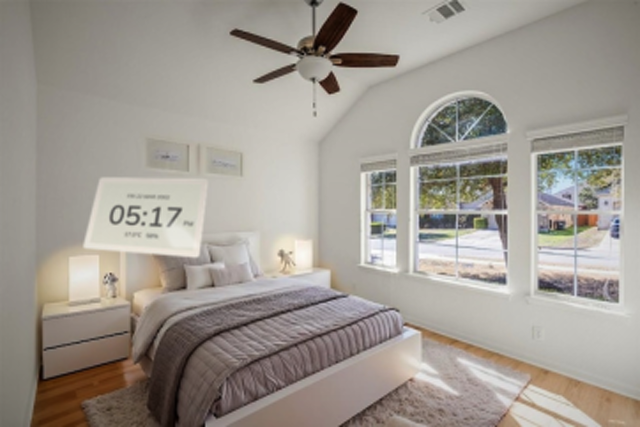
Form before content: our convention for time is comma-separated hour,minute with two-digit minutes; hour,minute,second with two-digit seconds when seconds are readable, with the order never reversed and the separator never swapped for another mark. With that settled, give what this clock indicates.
5,17
